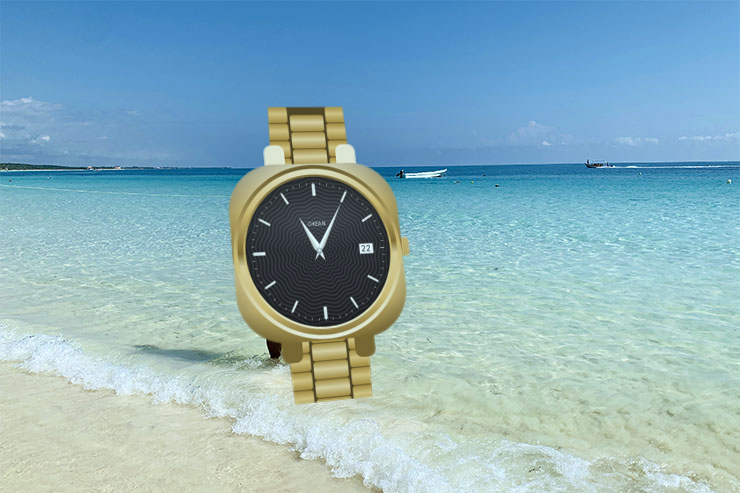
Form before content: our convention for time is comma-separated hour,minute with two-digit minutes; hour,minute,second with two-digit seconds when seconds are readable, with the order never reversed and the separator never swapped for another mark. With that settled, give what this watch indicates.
11,05
